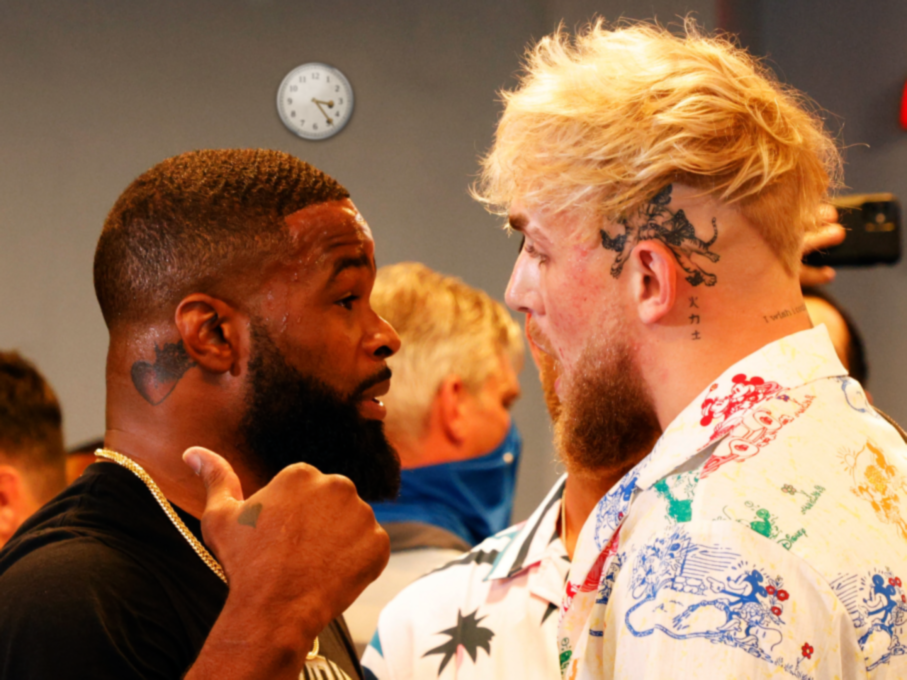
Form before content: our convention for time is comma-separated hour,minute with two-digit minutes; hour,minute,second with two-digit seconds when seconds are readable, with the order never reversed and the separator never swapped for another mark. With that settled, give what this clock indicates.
3,24
